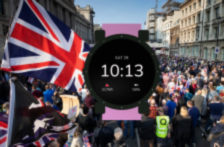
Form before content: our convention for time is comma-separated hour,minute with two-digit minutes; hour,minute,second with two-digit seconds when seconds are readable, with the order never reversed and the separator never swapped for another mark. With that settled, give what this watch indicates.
10,13
